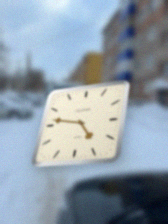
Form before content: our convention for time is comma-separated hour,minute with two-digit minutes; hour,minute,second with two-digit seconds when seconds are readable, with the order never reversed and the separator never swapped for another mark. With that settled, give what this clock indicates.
4,47
